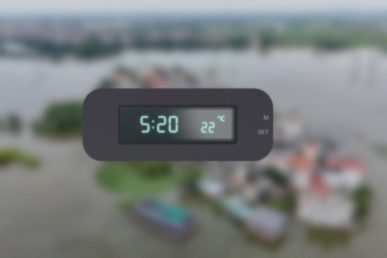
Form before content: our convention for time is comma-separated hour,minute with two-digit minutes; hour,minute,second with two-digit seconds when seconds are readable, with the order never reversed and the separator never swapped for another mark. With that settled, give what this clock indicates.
5,20
